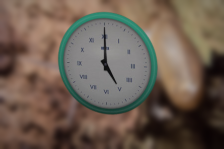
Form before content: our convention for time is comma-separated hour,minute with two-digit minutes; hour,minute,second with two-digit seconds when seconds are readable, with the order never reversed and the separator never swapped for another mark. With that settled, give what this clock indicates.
5,00
